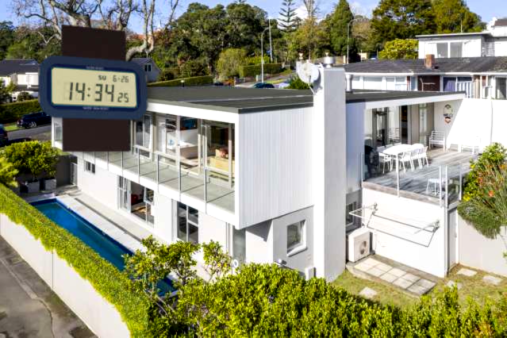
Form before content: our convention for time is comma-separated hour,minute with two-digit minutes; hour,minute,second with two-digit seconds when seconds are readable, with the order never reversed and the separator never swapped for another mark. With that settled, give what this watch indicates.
14,34
